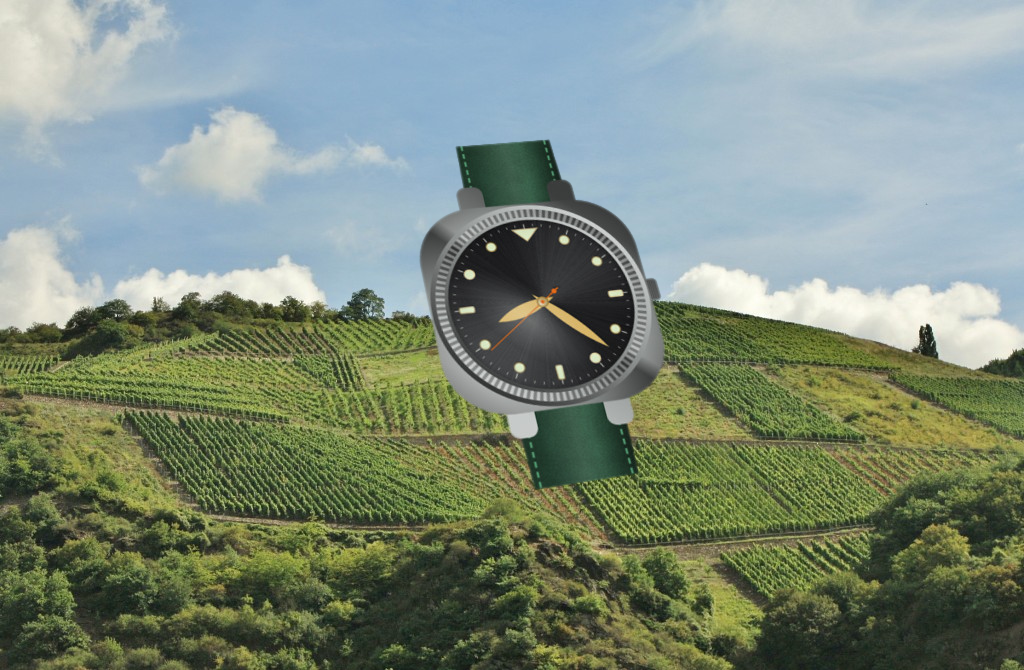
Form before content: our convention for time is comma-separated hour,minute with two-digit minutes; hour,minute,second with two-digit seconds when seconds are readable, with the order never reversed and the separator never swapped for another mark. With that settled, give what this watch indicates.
8,22,39
